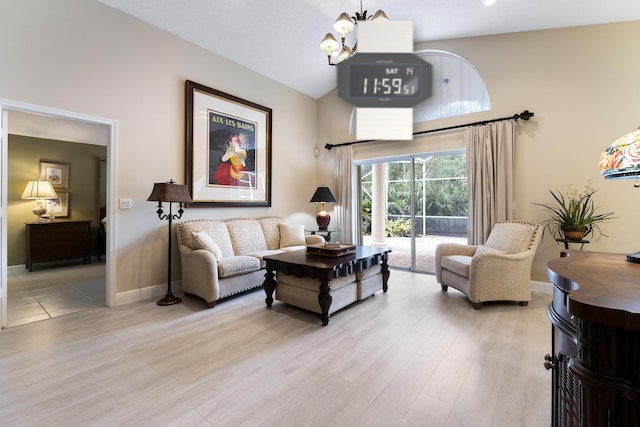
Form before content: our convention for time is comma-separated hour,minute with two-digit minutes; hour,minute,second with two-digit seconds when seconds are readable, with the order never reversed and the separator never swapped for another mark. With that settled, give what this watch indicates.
11,59
